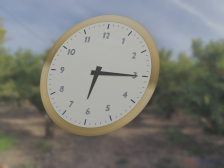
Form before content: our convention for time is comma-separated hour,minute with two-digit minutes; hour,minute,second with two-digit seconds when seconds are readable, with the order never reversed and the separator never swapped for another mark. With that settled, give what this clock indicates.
6,15
